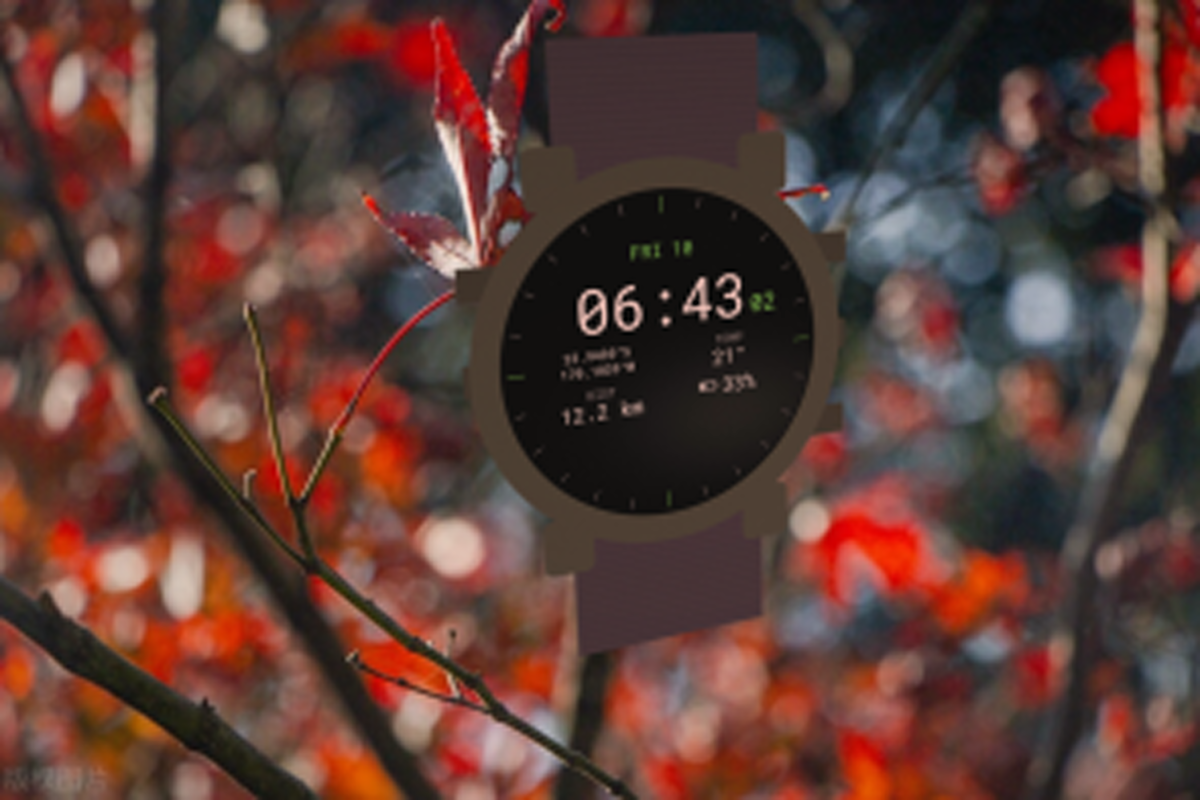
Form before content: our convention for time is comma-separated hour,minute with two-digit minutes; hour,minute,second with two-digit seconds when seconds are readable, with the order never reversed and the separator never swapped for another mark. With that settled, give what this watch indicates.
6,43
